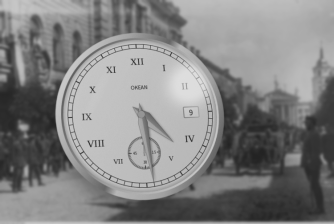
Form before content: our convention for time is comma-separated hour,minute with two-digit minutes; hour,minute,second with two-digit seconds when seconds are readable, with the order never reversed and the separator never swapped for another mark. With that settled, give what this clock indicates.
4,29
